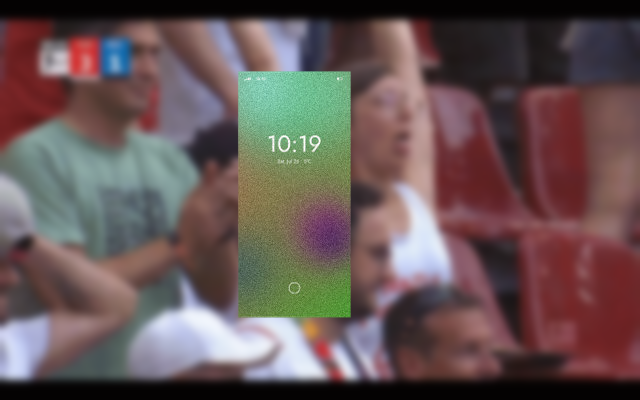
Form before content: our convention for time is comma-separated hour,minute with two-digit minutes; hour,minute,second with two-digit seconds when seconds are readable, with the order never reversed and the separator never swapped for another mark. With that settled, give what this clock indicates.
10,19
